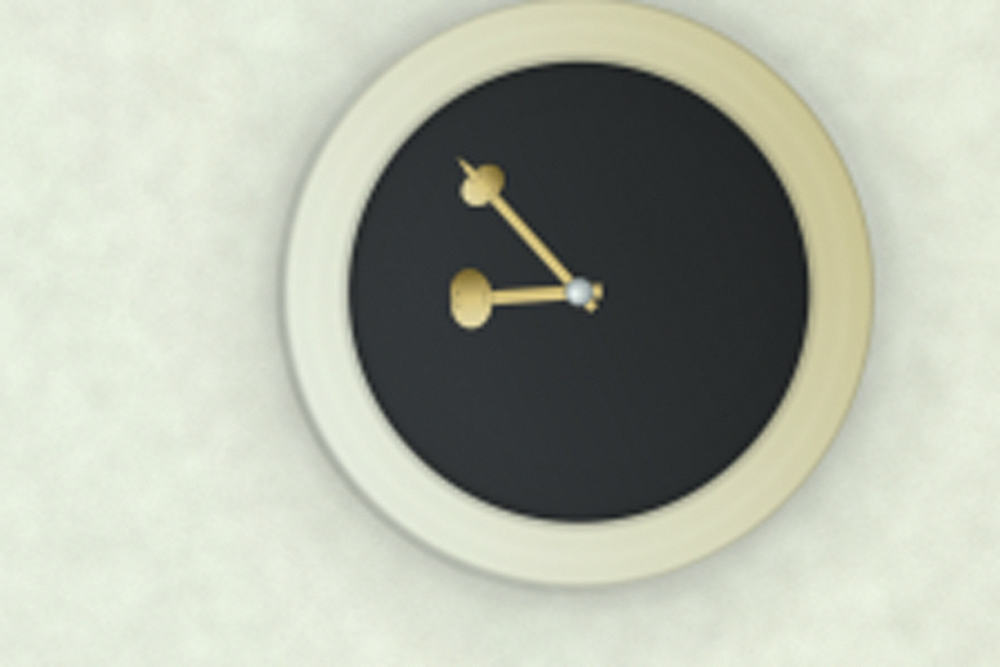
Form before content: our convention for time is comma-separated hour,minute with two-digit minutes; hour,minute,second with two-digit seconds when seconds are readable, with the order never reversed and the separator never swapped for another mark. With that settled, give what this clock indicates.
8,53
